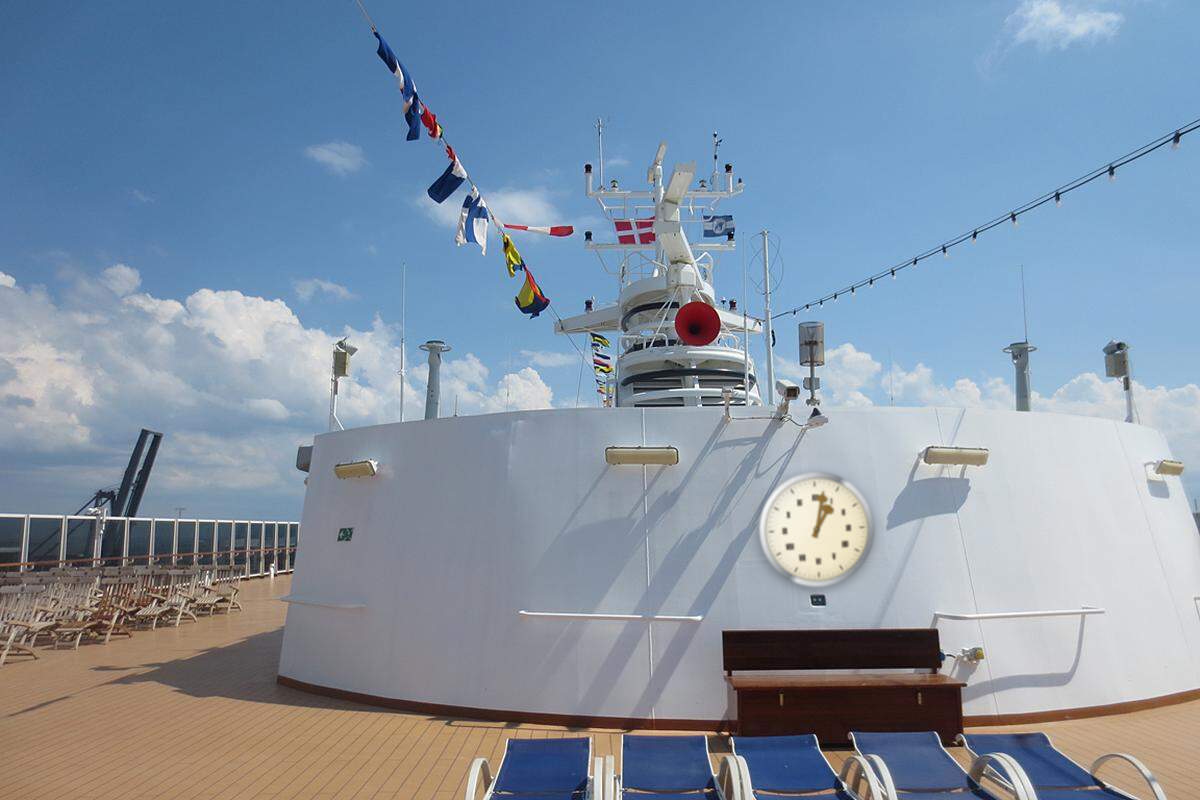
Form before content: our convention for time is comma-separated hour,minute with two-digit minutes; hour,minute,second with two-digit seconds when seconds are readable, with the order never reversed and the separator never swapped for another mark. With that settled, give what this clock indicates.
1,02
